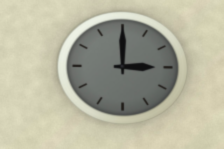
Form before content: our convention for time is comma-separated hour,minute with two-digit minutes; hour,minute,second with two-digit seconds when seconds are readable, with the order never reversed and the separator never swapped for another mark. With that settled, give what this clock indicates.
3,00
